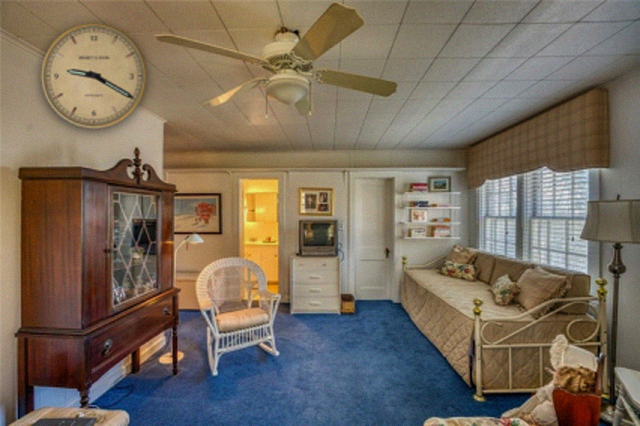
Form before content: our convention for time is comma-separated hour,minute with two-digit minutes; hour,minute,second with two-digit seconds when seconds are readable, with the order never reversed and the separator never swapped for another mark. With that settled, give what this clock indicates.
9,20
